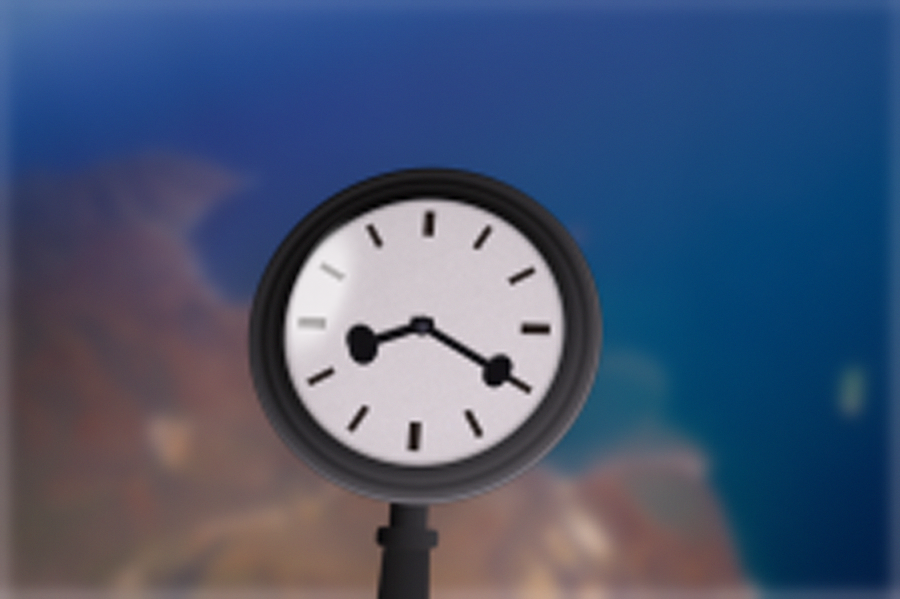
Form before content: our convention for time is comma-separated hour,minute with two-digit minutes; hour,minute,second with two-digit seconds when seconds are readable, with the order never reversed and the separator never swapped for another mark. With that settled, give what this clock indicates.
8,20
